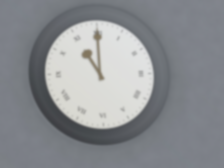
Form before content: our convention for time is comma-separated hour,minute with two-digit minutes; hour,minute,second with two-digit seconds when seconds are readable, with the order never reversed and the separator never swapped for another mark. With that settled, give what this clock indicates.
11,00
